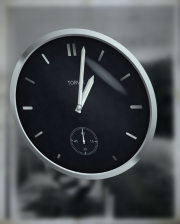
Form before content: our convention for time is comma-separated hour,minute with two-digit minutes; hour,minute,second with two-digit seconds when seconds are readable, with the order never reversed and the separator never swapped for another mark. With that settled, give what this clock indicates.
1,02
